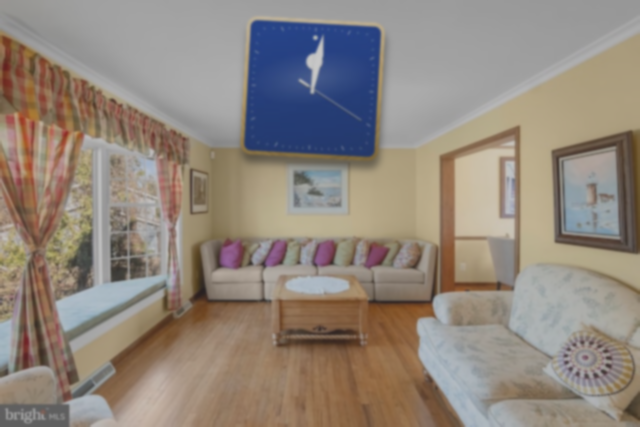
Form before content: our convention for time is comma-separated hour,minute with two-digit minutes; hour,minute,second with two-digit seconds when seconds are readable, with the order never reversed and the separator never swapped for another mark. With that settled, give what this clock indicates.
12,01,20
